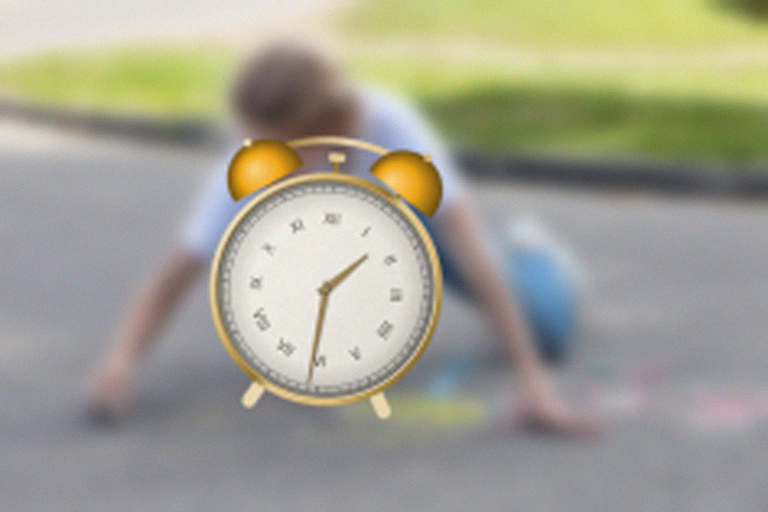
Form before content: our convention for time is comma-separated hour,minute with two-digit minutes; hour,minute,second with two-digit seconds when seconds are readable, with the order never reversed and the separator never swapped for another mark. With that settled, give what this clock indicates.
1,31
